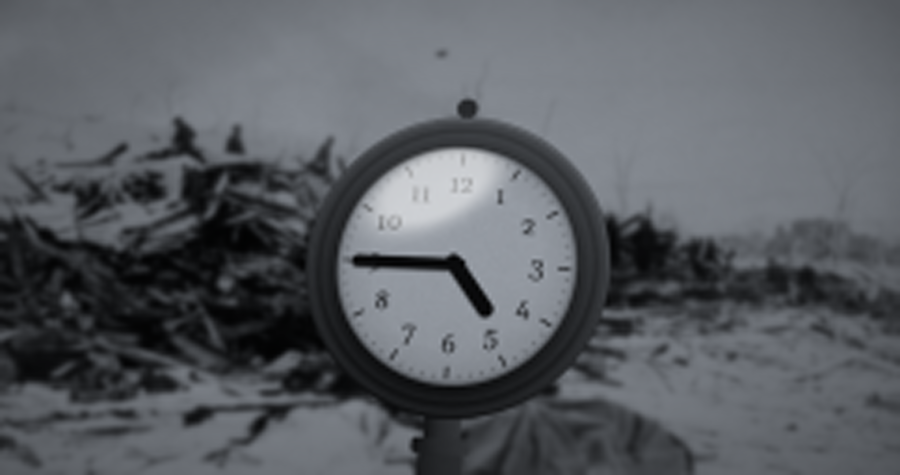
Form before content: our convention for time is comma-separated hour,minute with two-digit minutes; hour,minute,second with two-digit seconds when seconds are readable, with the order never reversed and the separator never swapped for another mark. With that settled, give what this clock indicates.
4,45
